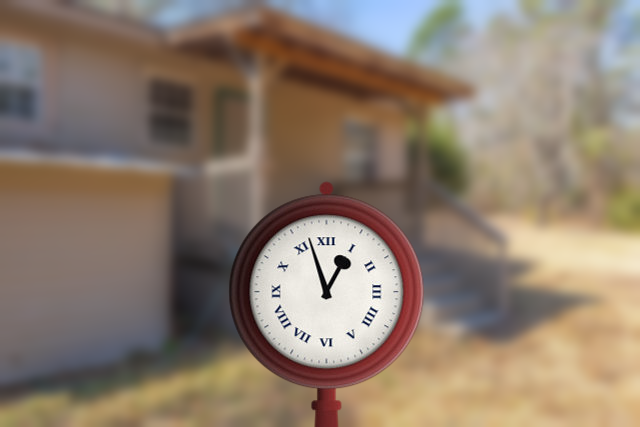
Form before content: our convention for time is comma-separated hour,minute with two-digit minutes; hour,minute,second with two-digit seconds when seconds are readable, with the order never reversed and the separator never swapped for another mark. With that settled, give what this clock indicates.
12,57
